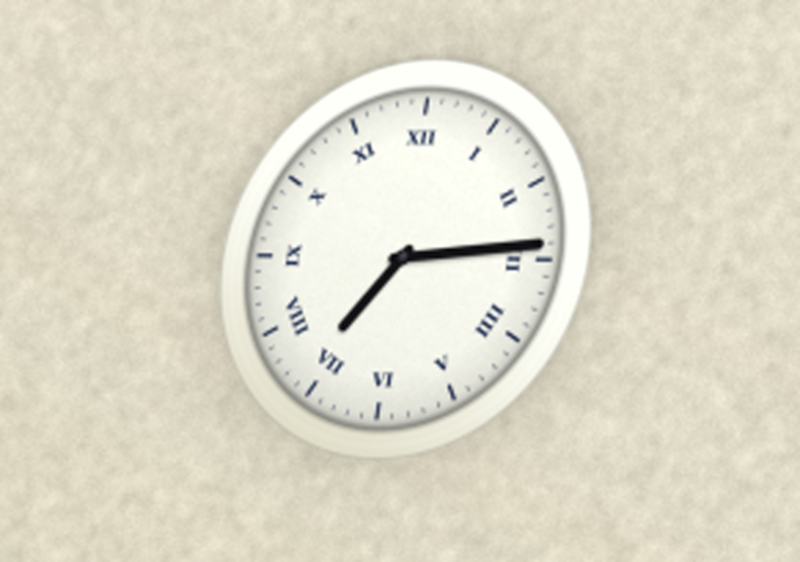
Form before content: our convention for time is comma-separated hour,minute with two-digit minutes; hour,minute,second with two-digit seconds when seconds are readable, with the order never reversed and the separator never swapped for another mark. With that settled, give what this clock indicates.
7,14
